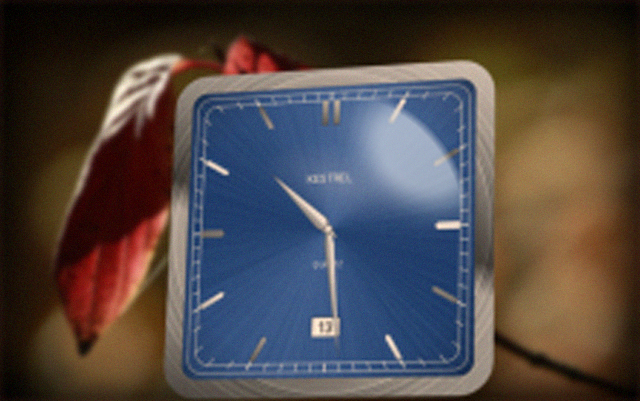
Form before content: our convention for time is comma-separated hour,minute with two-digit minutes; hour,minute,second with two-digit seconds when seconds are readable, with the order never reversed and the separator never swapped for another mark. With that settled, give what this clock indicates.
10,29
